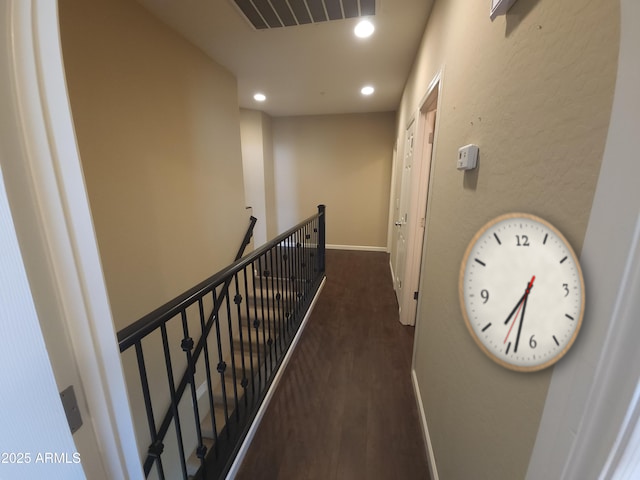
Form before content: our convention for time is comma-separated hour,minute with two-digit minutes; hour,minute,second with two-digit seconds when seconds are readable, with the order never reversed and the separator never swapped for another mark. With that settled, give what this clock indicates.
7,33,36
